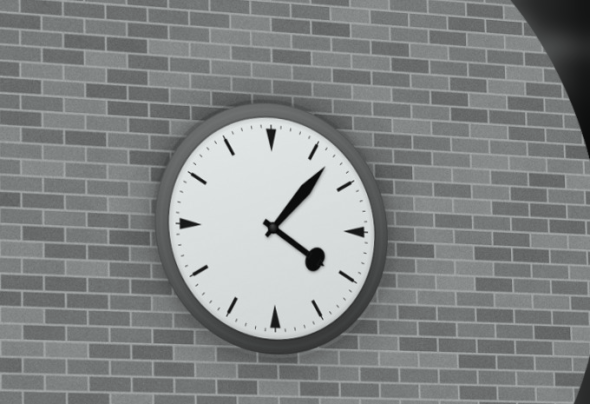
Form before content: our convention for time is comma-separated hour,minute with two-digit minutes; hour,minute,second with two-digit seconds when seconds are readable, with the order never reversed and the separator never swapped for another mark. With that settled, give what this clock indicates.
4,07
